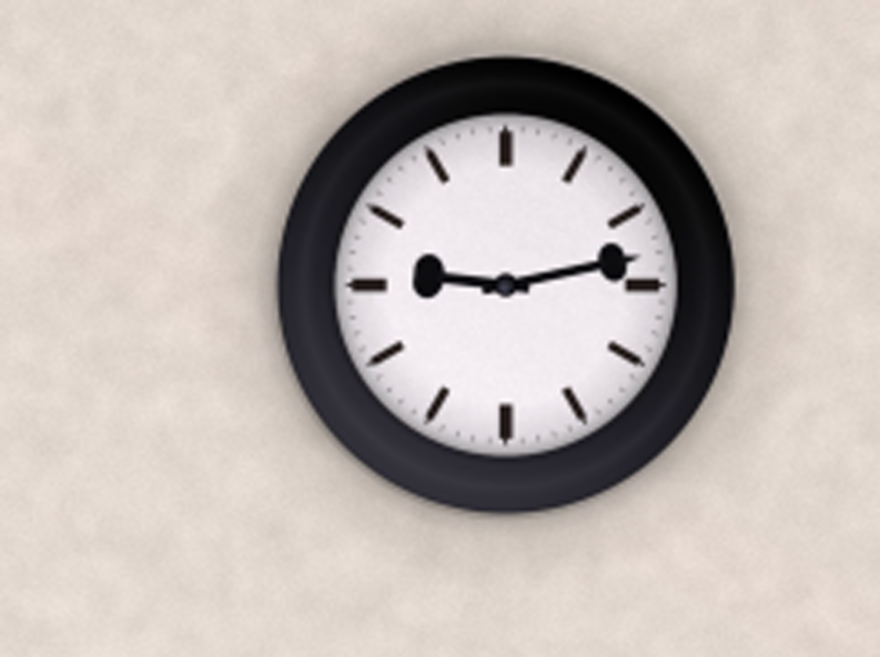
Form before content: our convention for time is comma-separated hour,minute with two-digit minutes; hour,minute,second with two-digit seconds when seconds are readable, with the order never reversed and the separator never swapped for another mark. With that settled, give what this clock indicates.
9,13
